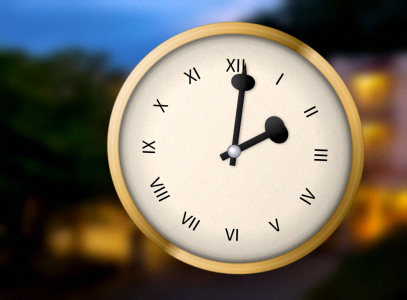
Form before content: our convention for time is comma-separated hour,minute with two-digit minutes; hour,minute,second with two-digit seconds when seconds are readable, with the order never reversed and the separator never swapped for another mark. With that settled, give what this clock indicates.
2,01
